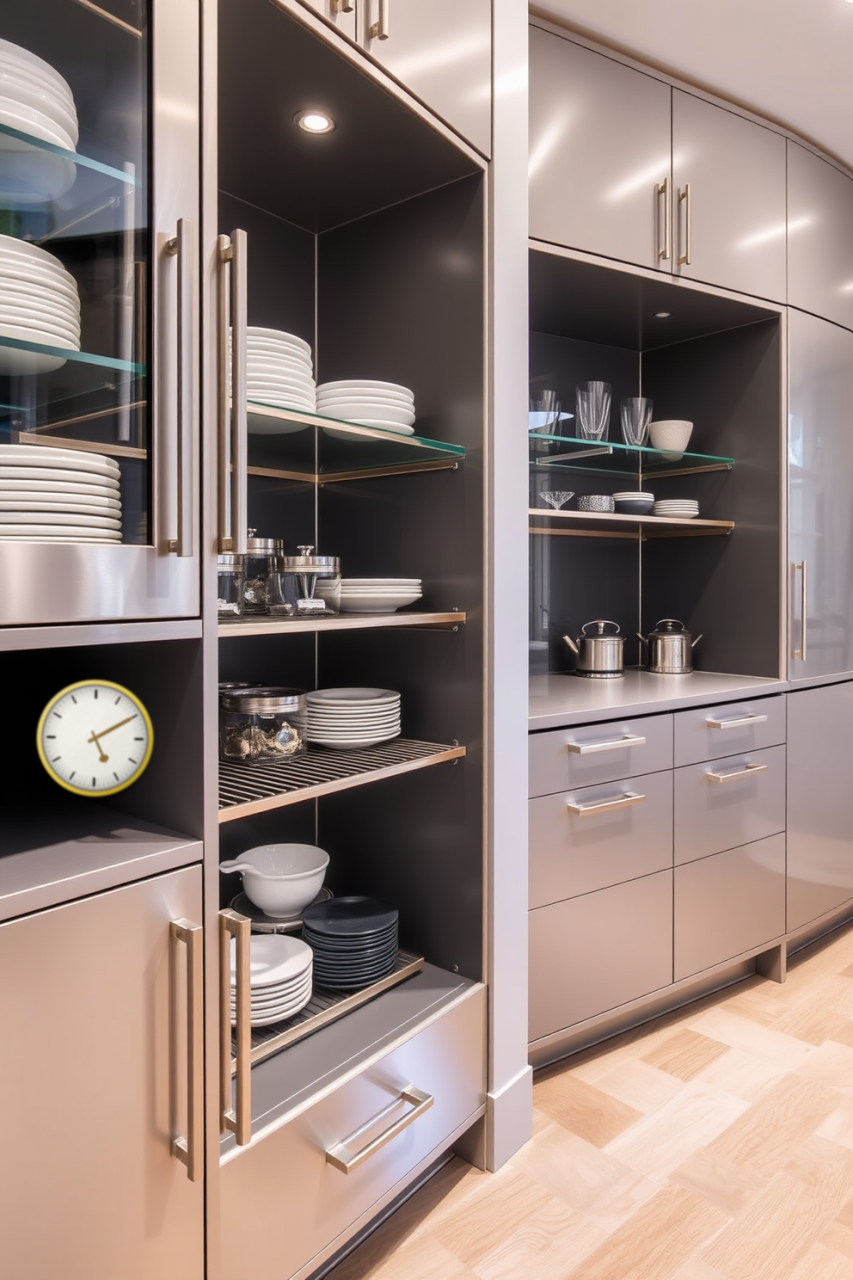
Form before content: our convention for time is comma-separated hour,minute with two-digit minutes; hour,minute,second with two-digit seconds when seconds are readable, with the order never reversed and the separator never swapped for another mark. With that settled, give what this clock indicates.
5,10
